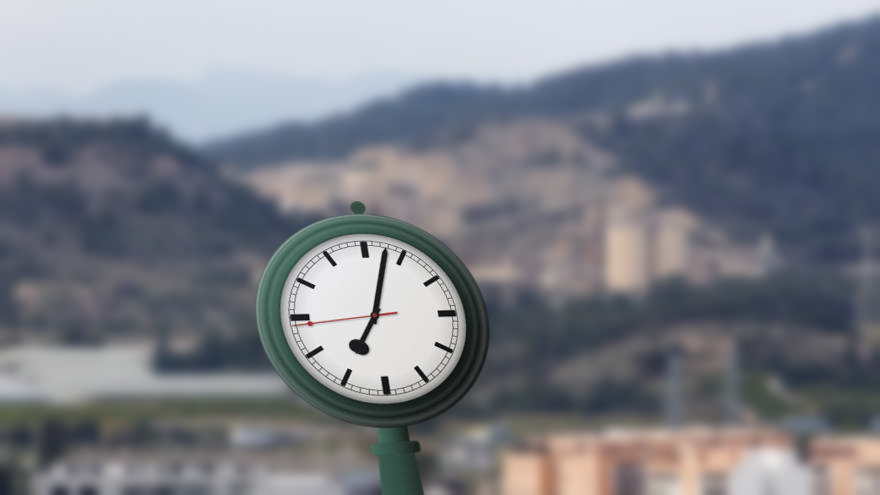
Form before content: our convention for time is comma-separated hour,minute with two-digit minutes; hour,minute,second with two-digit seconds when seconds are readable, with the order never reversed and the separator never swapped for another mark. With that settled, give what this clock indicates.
7,02,44
